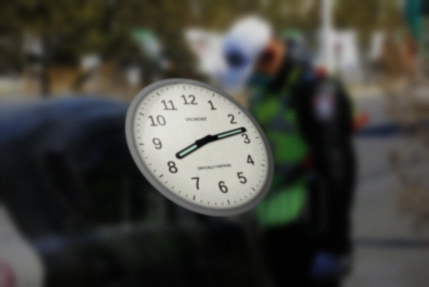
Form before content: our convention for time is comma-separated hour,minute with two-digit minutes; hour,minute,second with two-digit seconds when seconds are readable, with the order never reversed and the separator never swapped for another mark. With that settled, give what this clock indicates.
8,13
